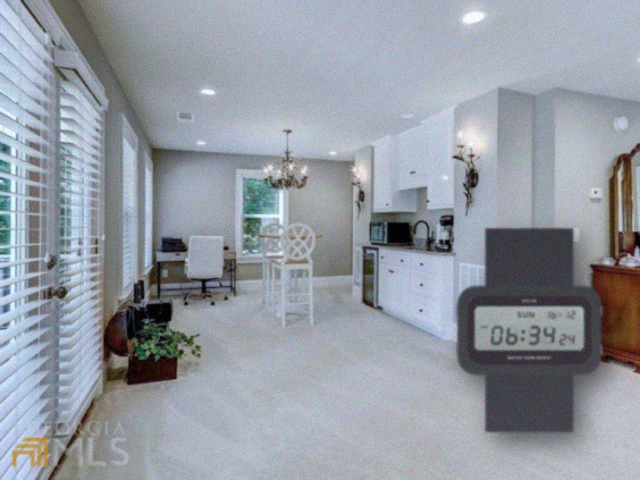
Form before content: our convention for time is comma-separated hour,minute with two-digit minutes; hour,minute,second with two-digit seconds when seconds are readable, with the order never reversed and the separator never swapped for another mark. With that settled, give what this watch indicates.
6,34
